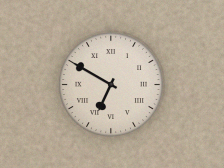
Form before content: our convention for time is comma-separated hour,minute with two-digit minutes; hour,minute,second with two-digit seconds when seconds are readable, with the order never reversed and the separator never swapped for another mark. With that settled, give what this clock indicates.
6,50
